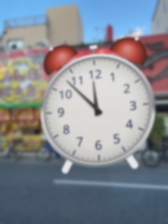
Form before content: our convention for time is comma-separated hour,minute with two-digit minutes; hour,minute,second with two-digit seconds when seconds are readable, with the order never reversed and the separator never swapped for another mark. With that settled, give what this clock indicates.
11,53
